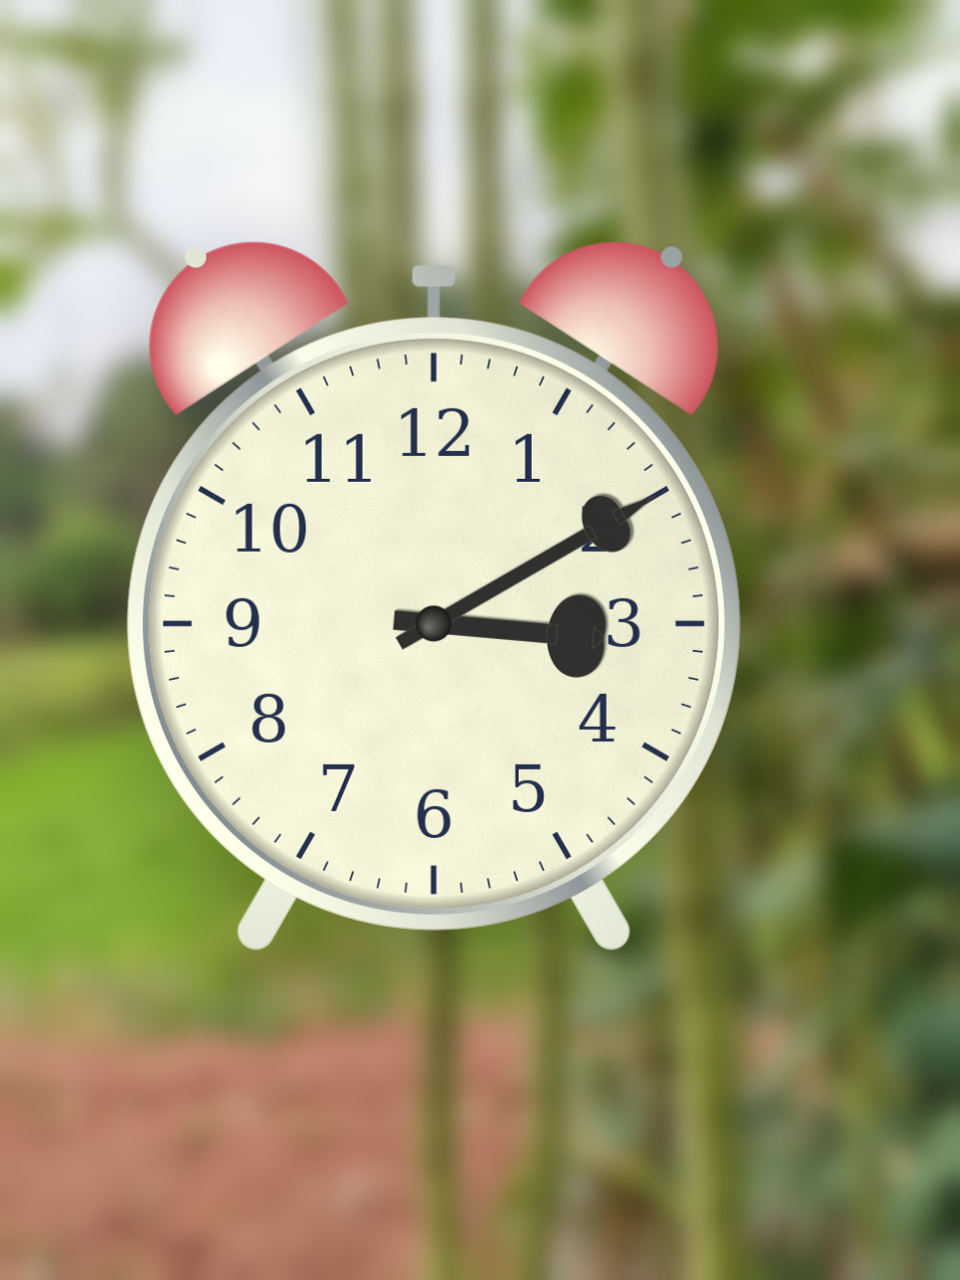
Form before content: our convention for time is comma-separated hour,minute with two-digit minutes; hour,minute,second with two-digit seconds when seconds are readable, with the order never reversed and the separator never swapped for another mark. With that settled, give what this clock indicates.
3,10
